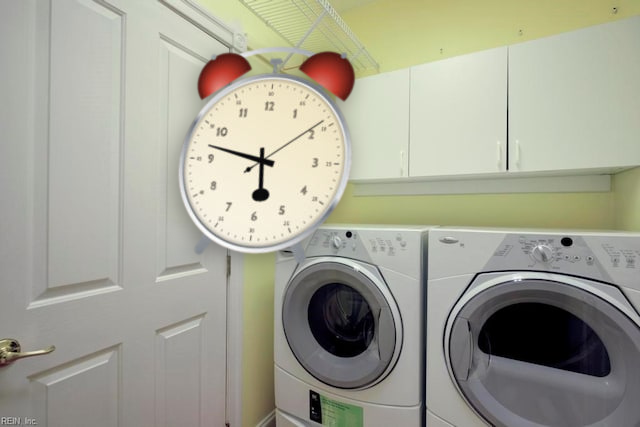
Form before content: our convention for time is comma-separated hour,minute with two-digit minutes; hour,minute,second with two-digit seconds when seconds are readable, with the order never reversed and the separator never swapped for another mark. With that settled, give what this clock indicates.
5,47,09
